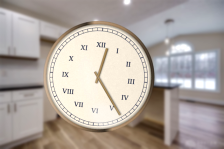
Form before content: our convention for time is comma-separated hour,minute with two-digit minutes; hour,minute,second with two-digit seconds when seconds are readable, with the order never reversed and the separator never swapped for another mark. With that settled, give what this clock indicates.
12,24
